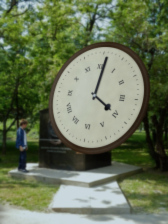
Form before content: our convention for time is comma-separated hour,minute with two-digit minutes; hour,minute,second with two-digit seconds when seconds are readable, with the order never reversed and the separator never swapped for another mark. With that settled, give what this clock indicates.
4,01
